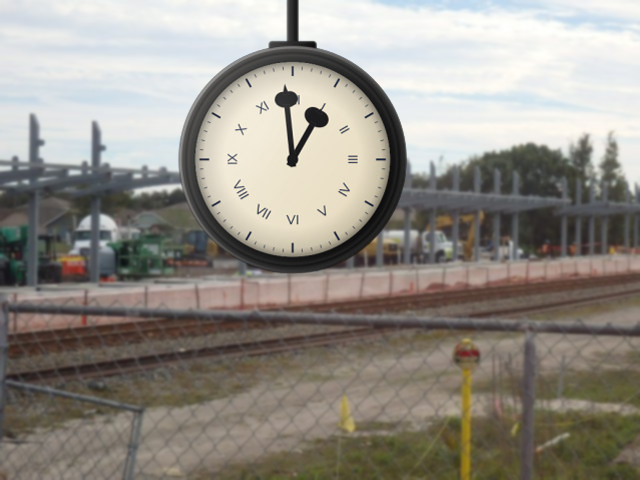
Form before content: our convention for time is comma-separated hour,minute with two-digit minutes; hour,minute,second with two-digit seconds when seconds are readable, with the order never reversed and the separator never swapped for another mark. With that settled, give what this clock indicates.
12,59
